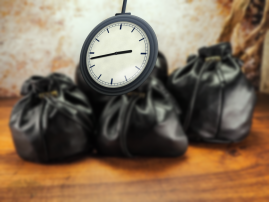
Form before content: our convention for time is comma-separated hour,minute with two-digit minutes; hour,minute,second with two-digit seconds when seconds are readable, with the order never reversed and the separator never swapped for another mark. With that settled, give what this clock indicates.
2,43
